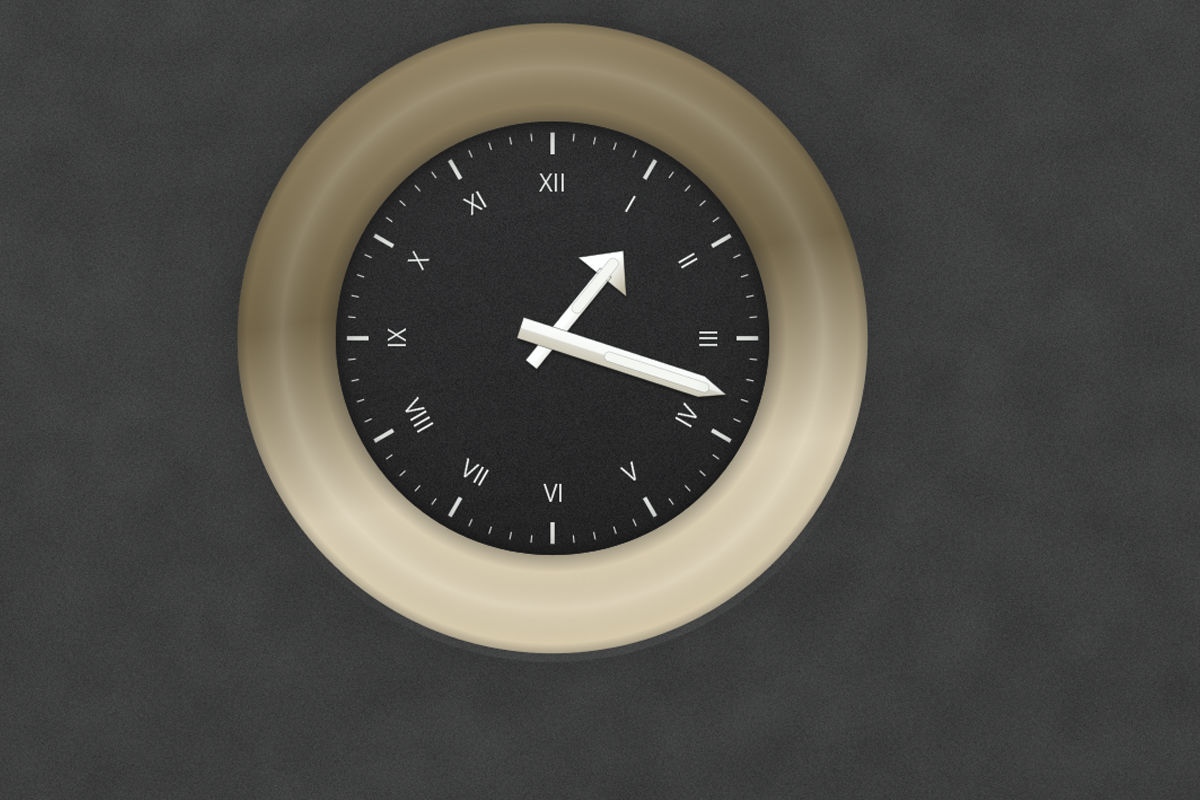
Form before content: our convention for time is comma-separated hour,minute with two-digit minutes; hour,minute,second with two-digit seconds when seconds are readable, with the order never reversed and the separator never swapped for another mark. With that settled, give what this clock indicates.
1,18
